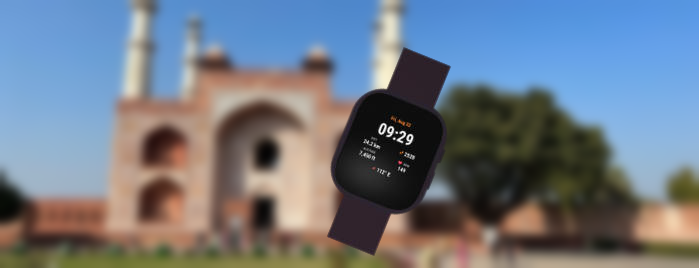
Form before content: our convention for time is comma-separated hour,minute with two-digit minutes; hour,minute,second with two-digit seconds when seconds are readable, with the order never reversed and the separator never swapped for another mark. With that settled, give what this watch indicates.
9,29
